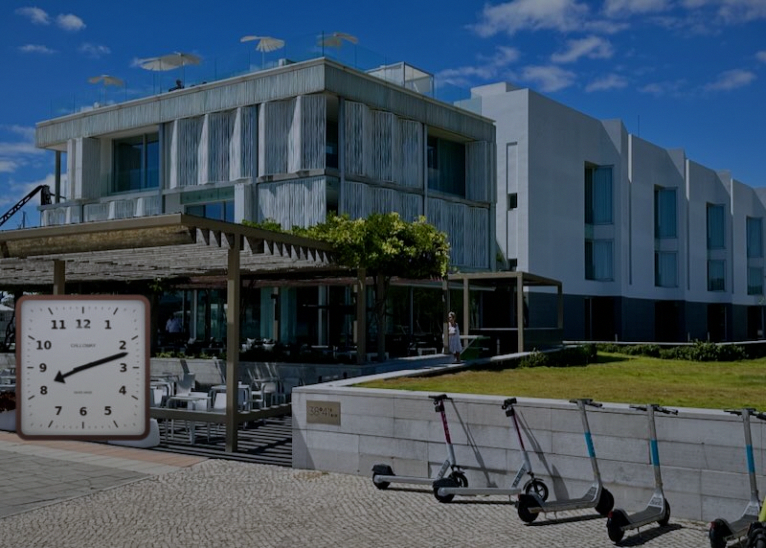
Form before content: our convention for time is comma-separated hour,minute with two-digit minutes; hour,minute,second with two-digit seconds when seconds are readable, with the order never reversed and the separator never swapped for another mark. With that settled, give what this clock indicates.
8,12
